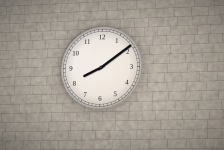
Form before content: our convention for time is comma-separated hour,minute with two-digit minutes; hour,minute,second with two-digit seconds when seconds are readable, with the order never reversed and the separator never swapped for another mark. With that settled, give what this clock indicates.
8,09
